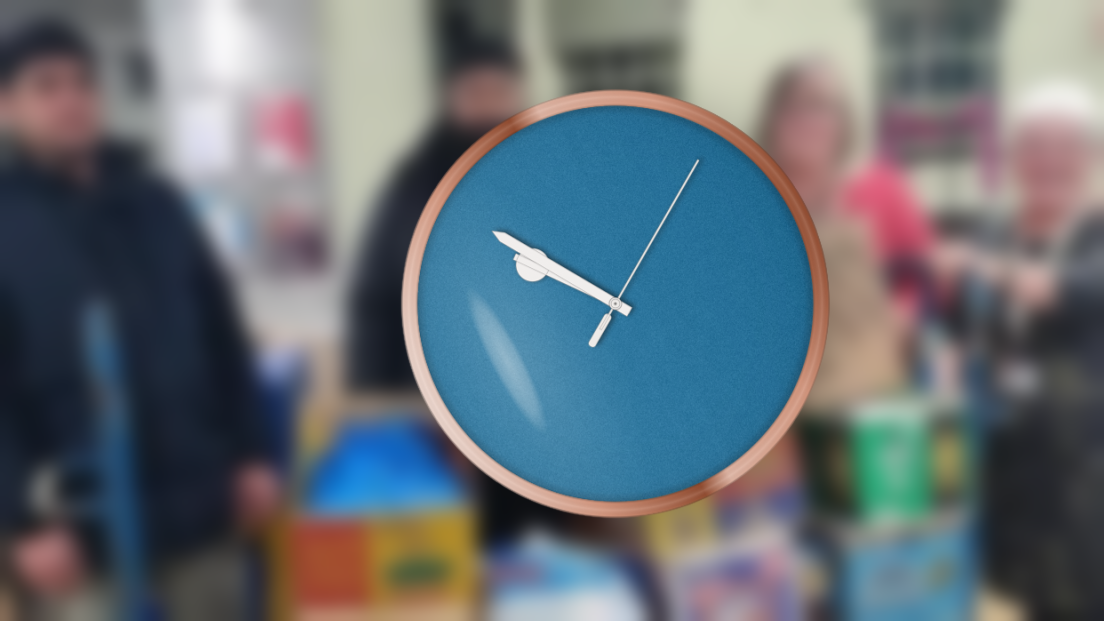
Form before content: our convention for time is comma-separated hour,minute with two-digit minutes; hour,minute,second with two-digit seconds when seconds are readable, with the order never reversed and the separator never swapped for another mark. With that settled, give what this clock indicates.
9,50,05
